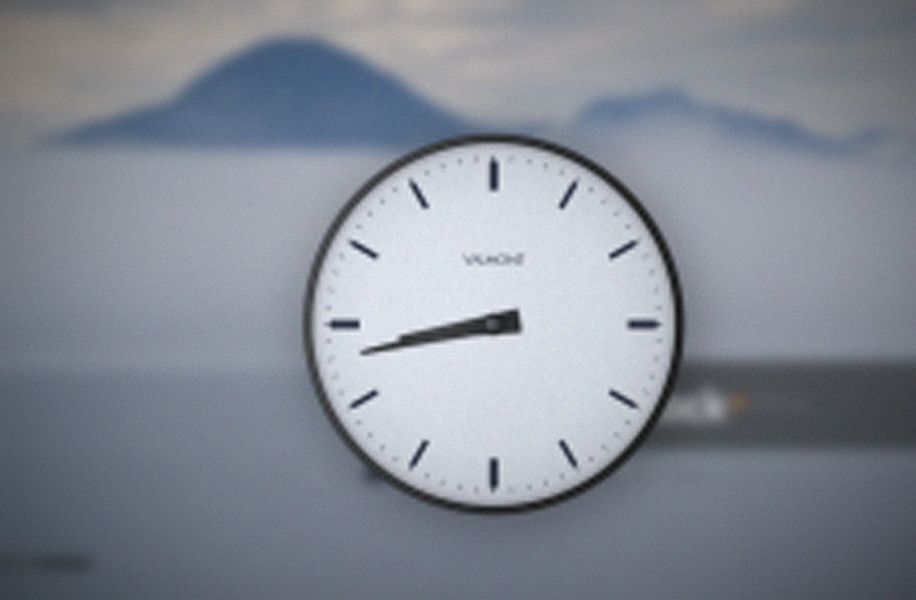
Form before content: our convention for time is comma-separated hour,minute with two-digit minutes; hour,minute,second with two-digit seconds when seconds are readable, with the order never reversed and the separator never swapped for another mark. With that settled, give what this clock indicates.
8,43
